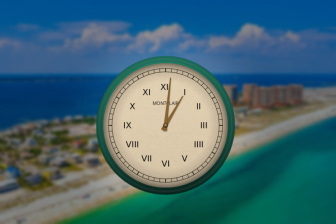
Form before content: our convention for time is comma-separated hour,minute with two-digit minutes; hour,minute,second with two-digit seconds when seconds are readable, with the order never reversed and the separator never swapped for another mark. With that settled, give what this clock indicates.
1,01
